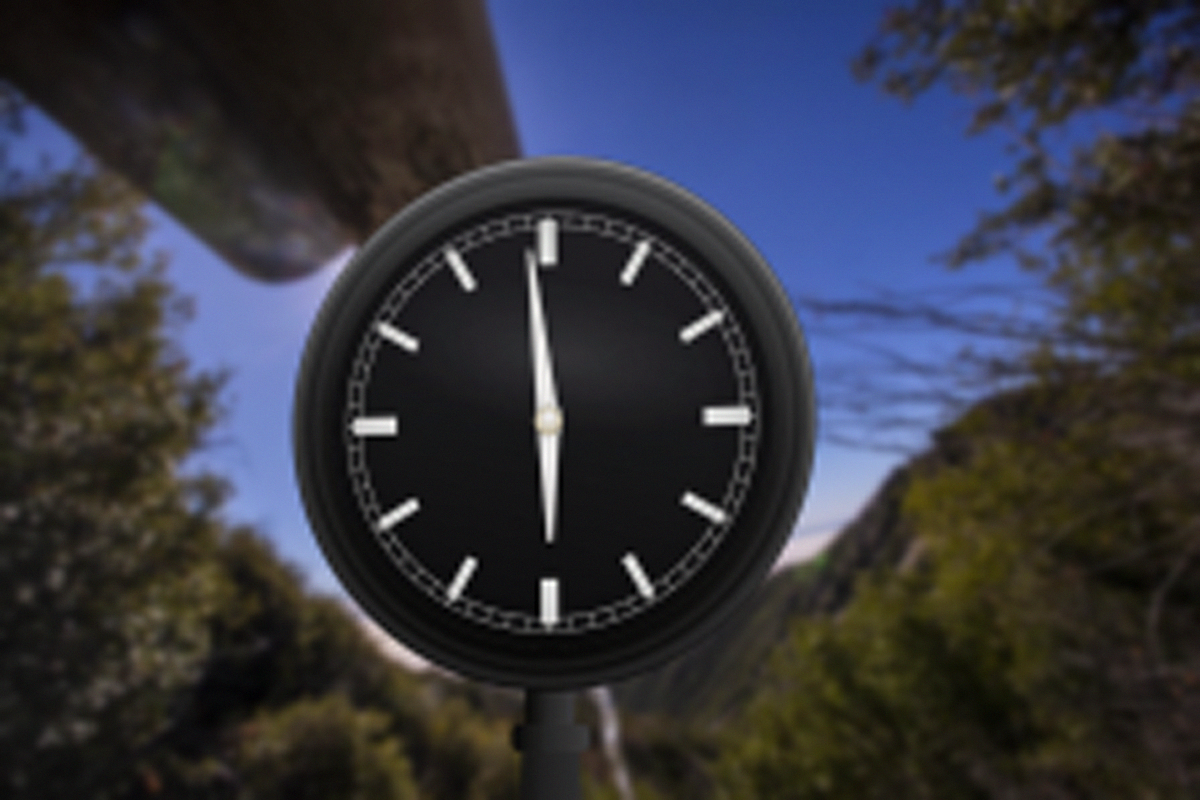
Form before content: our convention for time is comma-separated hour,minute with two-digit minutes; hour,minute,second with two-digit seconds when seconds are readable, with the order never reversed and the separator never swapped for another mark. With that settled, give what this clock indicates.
5,59
